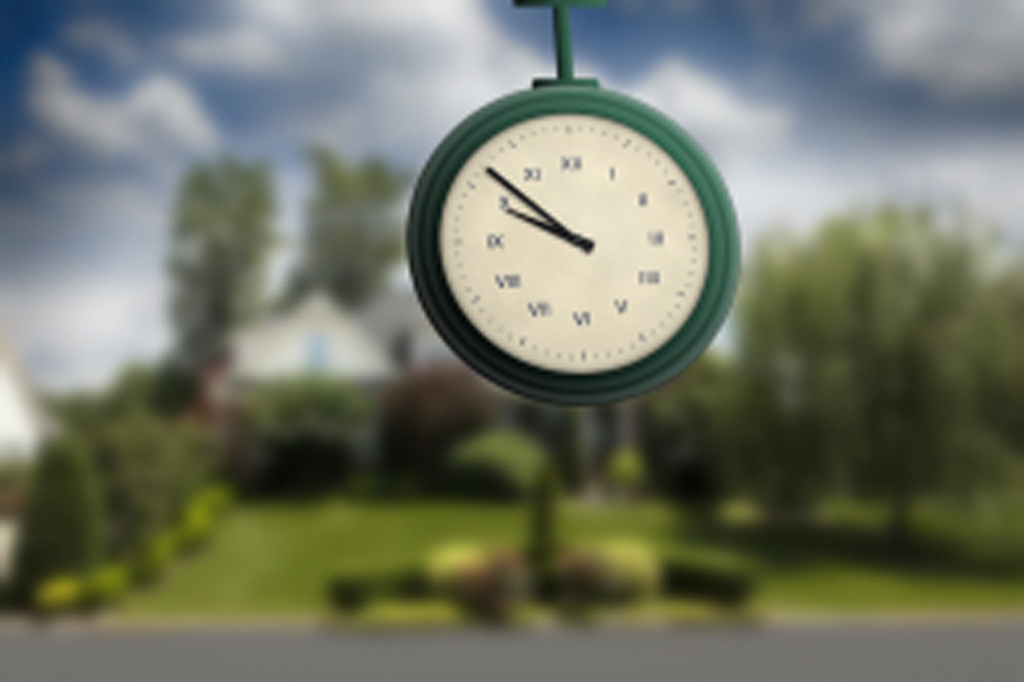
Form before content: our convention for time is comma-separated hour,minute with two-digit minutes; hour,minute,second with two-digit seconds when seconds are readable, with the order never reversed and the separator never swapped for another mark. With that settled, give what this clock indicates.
9,52
